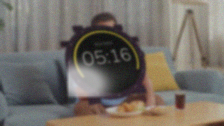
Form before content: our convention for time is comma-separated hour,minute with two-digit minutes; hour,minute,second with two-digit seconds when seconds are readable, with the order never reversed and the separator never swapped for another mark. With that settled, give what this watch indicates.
5,16
